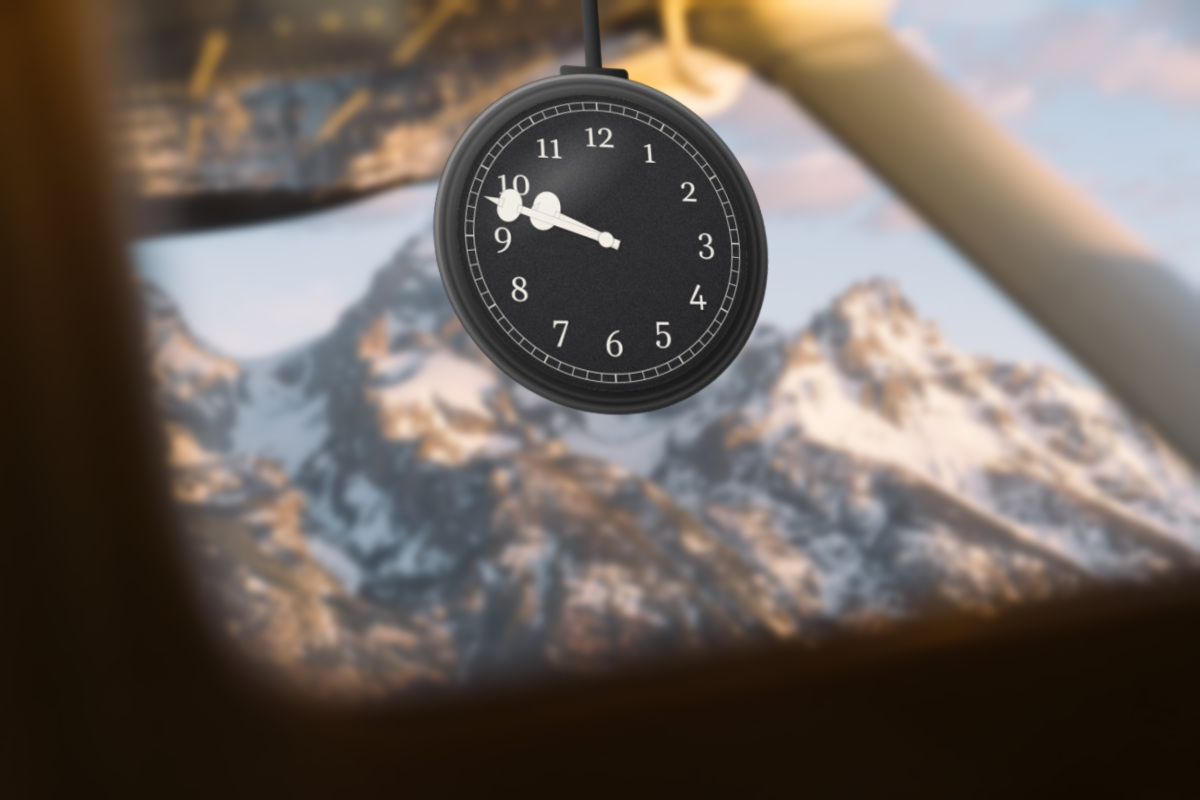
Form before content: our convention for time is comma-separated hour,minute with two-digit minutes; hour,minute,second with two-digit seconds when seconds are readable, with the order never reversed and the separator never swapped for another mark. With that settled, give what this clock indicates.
9,48
